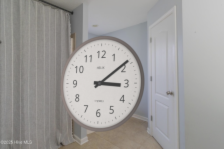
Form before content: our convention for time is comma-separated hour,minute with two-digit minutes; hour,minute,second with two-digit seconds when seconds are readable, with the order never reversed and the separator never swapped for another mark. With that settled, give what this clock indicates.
3,09
